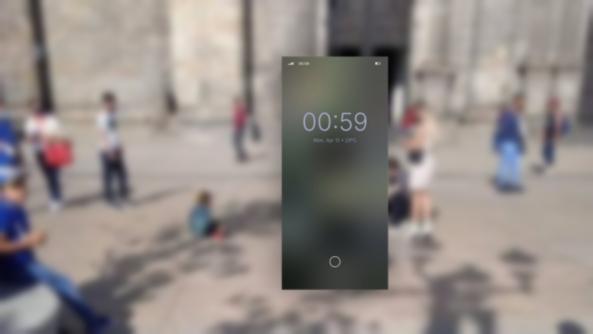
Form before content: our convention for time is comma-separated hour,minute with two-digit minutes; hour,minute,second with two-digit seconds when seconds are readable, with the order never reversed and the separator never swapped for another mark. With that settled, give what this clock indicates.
0,59
